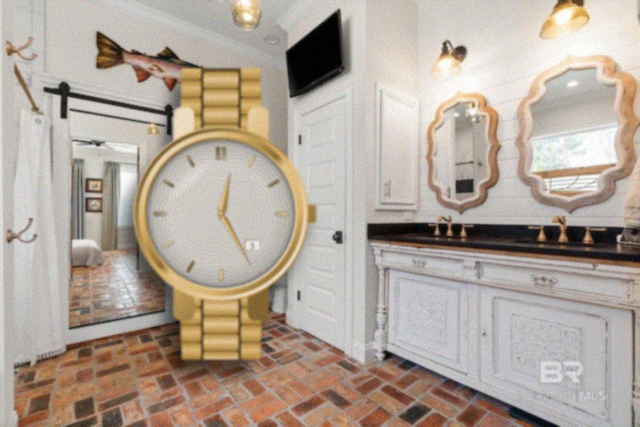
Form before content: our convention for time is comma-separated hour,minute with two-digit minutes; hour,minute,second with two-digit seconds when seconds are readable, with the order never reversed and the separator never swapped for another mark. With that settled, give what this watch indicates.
12,25
